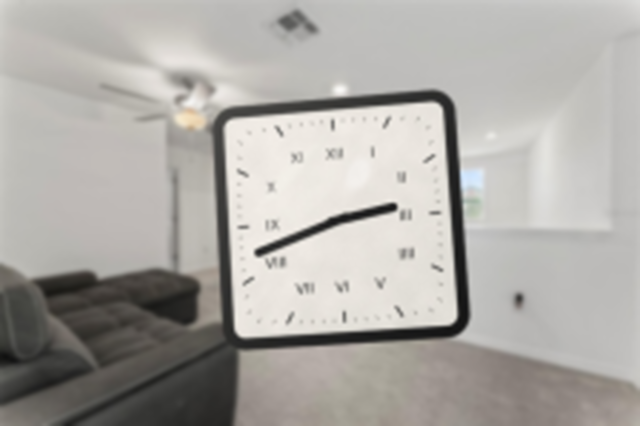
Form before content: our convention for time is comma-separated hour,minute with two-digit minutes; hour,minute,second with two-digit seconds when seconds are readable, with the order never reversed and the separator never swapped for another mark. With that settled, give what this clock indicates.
2,42
